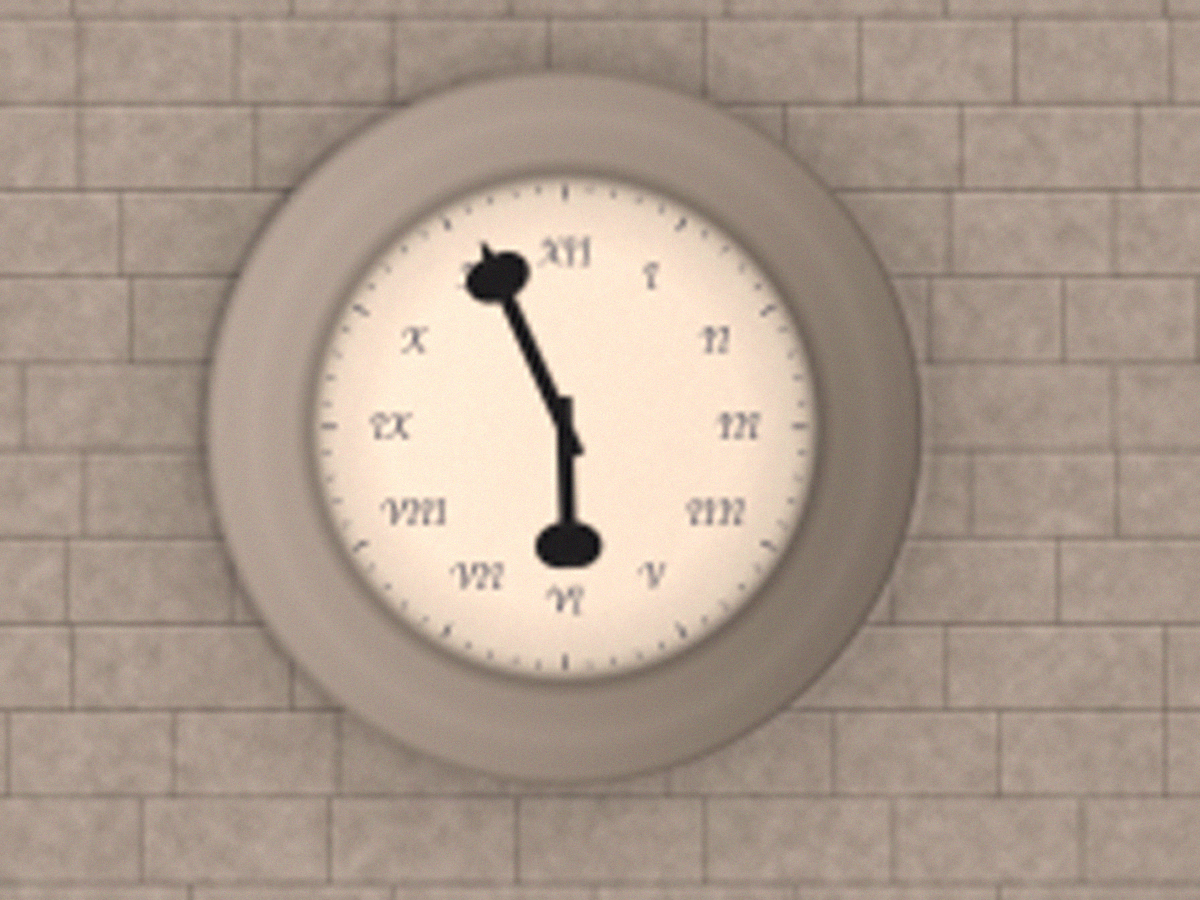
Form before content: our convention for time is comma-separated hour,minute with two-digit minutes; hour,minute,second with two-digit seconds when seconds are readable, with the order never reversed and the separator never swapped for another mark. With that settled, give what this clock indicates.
5,56
